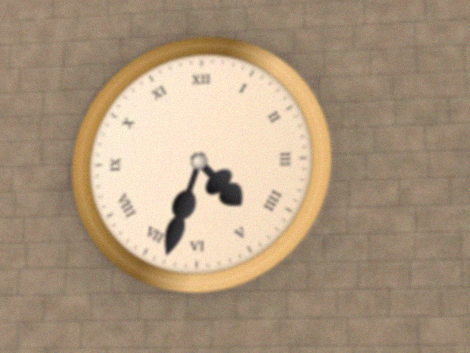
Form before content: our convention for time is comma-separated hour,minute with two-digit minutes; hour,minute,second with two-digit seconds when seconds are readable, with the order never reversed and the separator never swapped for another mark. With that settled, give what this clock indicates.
4,33
